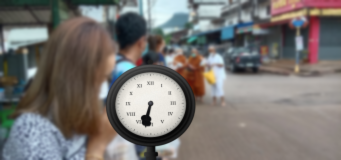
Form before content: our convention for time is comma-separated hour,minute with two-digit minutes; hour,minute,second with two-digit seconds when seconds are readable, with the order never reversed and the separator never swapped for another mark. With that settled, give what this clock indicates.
6,32
